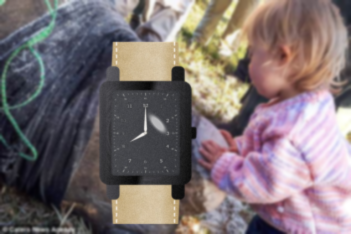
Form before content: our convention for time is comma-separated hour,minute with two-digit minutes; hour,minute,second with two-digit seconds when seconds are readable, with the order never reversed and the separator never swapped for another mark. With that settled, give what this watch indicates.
8,00
